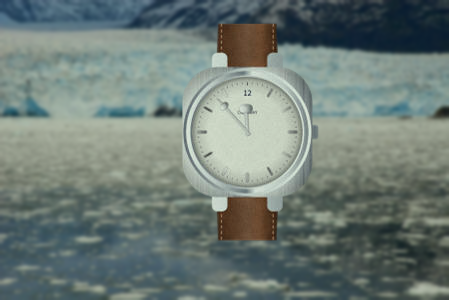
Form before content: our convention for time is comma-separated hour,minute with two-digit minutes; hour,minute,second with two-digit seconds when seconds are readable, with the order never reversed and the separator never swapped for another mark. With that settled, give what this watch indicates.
11,53
